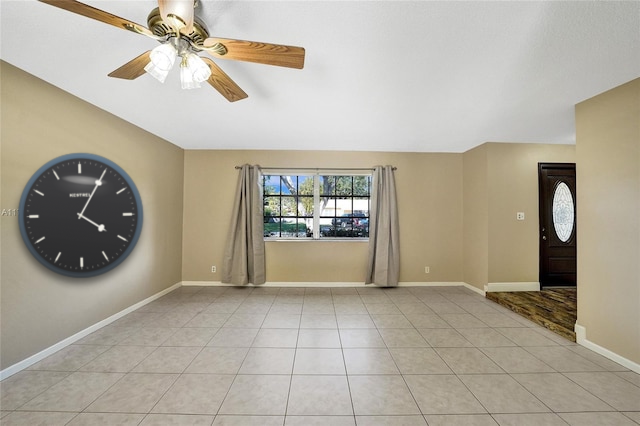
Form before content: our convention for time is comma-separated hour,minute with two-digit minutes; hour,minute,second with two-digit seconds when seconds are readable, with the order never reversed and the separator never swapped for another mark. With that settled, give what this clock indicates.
4,05
